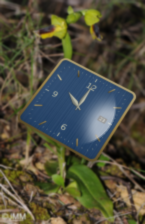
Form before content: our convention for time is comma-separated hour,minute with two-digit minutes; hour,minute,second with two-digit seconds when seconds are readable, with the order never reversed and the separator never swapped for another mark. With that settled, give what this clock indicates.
10,00
